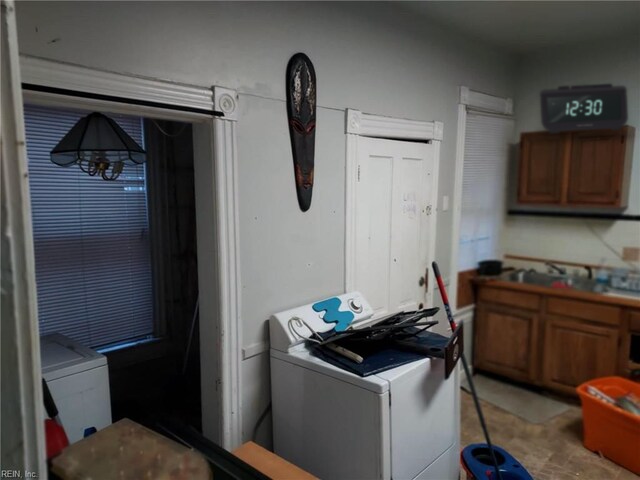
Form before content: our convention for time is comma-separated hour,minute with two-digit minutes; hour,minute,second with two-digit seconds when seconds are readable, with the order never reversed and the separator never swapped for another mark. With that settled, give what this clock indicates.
12,30
